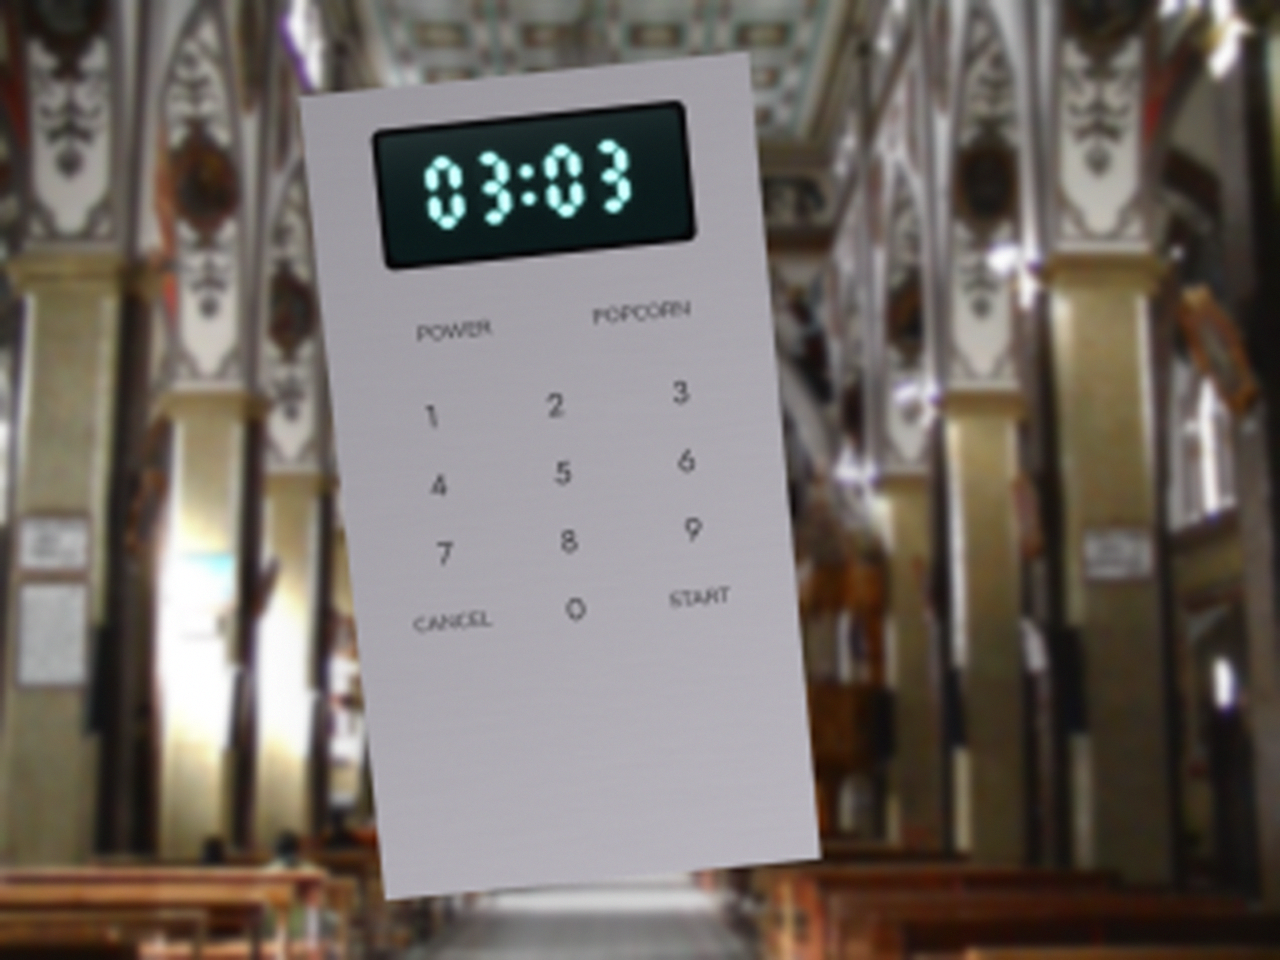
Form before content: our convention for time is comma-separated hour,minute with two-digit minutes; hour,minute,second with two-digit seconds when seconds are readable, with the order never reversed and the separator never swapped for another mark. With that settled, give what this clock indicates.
3,03
